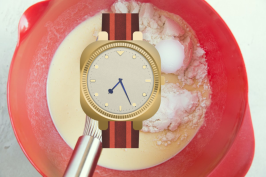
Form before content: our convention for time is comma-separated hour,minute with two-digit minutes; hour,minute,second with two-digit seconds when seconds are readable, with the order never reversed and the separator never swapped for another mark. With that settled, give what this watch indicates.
7,26
